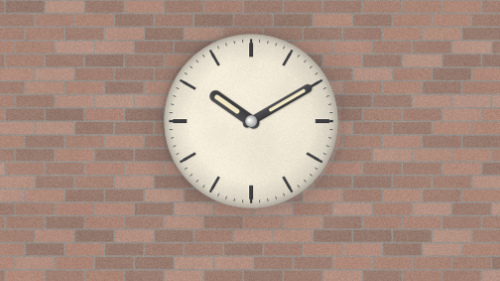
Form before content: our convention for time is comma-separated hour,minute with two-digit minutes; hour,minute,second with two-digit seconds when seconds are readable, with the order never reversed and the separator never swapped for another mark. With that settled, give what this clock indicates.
10,10
